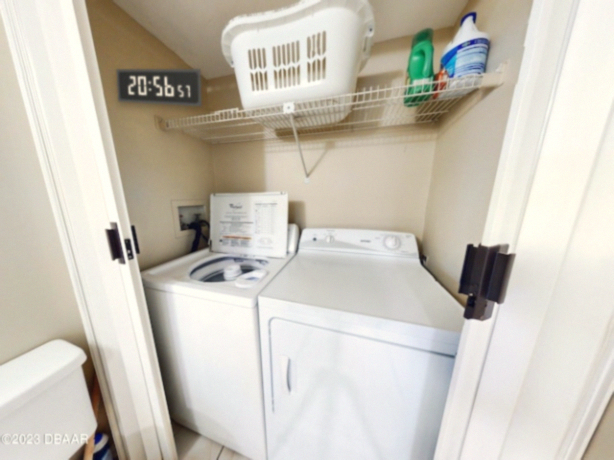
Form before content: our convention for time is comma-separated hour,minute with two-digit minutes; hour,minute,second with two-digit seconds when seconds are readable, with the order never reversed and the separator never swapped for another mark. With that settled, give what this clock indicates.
20,56
